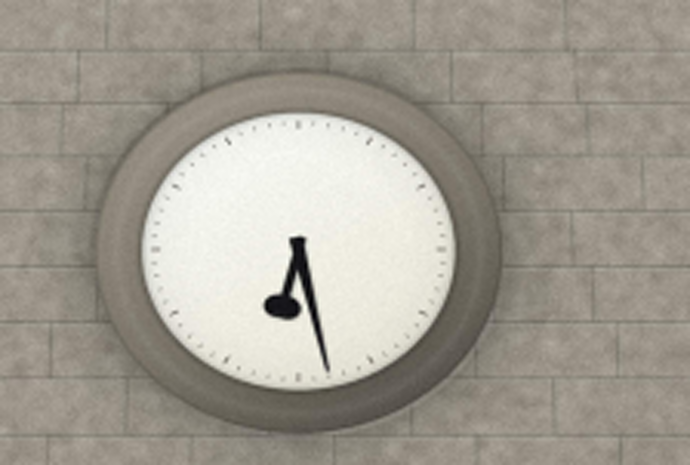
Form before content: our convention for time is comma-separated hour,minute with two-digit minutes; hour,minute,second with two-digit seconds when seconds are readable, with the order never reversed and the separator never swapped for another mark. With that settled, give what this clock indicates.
6,28
